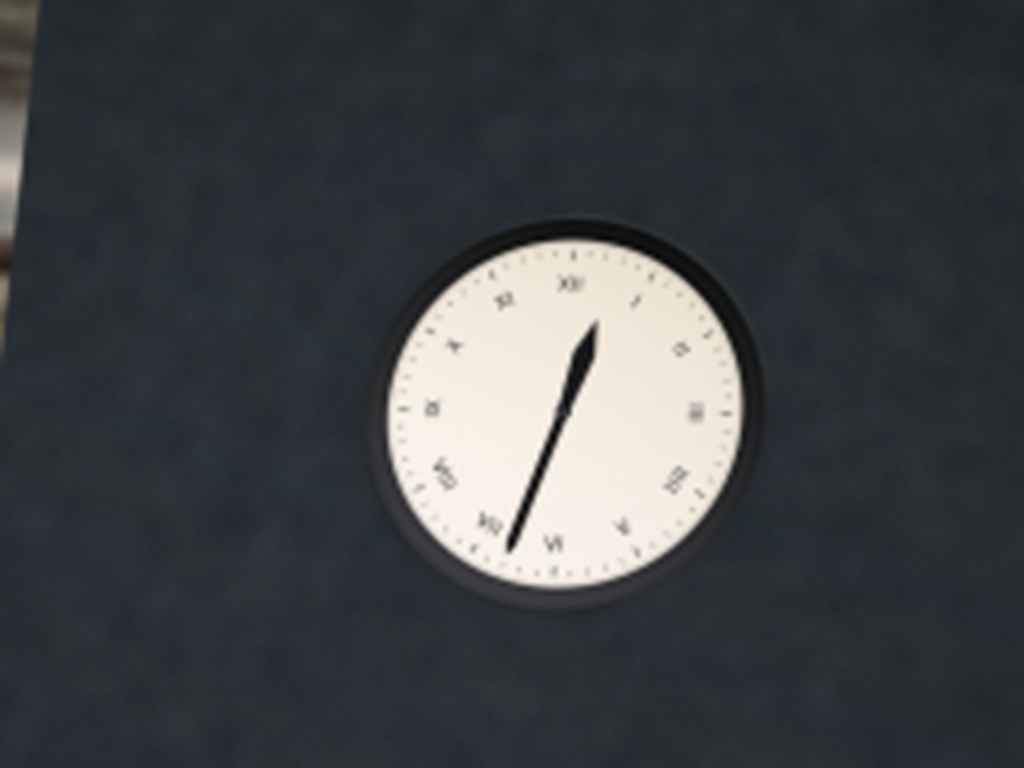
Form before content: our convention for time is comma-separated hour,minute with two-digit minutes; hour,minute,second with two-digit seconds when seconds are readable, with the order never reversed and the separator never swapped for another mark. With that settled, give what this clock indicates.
12,33
